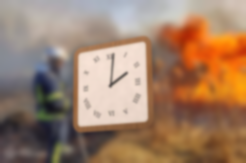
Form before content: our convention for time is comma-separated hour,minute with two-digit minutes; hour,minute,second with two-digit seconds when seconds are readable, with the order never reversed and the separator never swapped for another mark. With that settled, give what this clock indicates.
2,01
